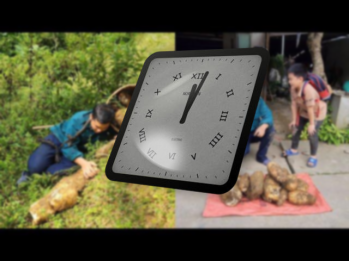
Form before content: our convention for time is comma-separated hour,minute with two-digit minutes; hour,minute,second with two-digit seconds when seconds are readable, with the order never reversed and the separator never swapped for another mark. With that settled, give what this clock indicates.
12,02
